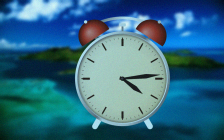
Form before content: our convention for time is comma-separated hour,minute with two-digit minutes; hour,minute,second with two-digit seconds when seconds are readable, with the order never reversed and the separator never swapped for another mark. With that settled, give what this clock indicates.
4,14
